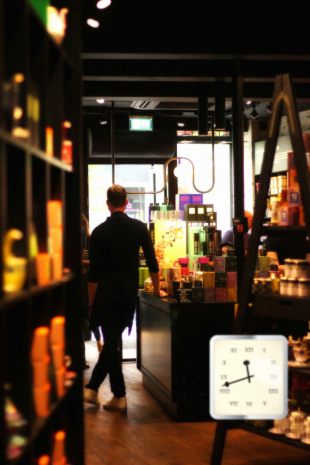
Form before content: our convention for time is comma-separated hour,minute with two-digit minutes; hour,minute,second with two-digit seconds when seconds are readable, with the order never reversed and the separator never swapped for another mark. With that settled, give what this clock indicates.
11,42
